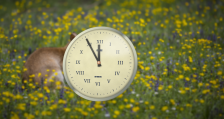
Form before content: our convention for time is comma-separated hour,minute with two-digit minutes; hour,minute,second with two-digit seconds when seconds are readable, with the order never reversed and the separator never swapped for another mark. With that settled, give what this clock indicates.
11,55
